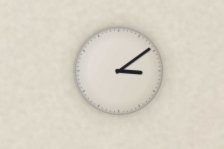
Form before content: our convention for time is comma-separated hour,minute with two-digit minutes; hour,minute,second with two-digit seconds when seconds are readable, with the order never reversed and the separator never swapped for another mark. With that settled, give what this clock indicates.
3,09
